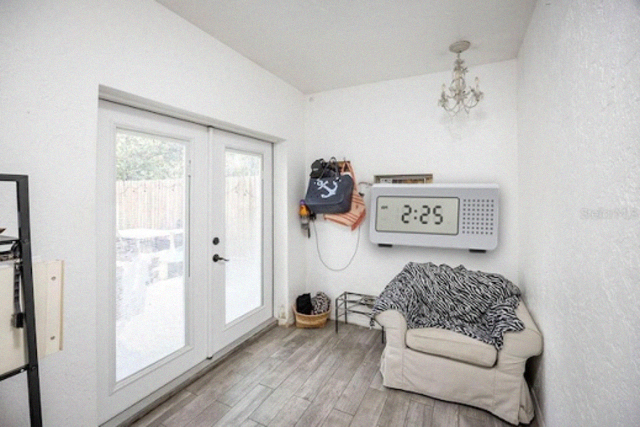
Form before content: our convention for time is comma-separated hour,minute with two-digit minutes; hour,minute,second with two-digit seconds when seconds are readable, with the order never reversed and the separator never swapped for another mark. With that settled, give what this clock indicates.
2,25
